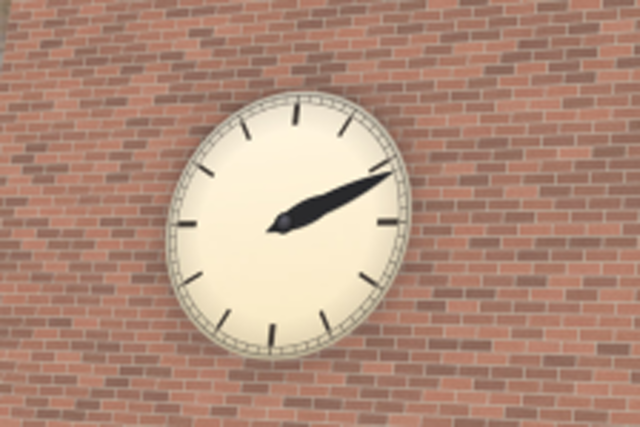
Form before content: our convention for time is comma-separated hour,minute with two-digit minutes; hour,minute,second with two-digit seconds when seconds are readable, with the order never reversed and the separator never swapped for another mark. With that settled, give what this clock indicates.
2,11
